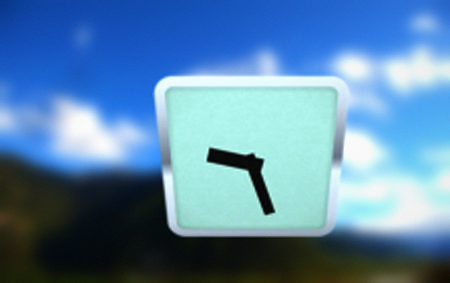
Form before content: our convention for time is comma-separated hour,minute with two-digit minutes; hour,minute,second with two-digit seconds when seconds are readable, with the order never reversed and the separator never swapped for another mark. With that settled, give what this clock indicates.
9,27
